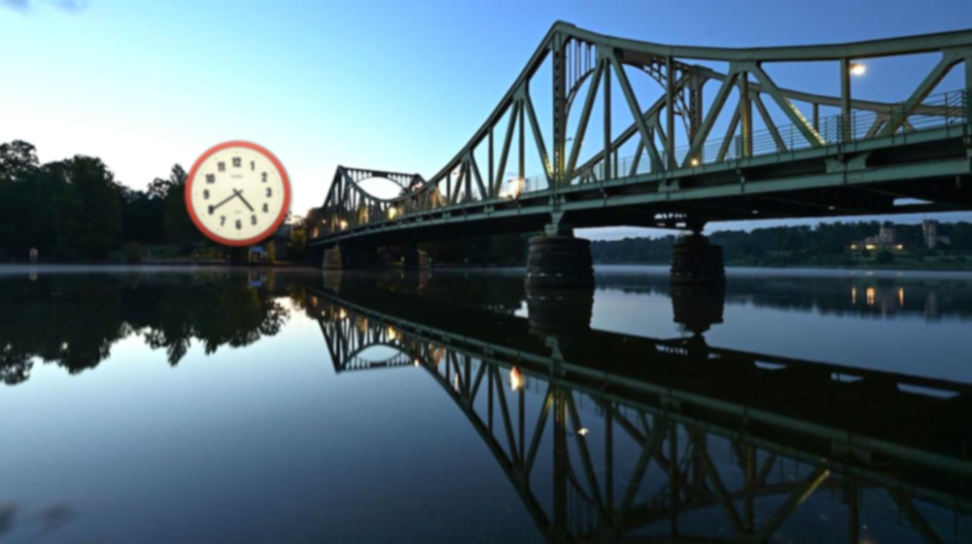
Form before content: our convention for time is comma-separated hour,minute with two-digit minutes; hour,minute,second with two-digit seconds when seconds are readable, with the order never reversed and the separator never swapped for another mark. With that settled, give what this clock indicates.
4,40
